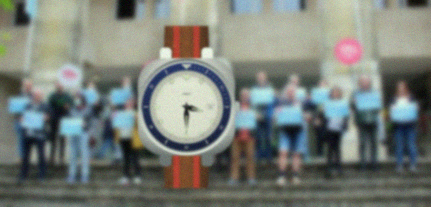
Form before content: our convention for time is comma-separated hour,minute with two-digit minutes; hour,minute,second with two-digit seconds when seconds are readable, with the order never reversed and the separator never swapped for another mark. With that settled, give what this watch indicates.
3,30
